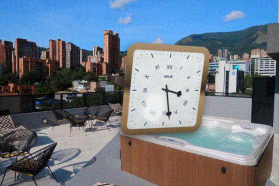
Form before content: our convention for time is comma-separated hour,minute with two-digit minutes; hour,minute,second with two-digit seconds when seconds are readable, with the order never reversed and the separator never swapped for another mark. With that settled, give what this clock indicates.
3,28
